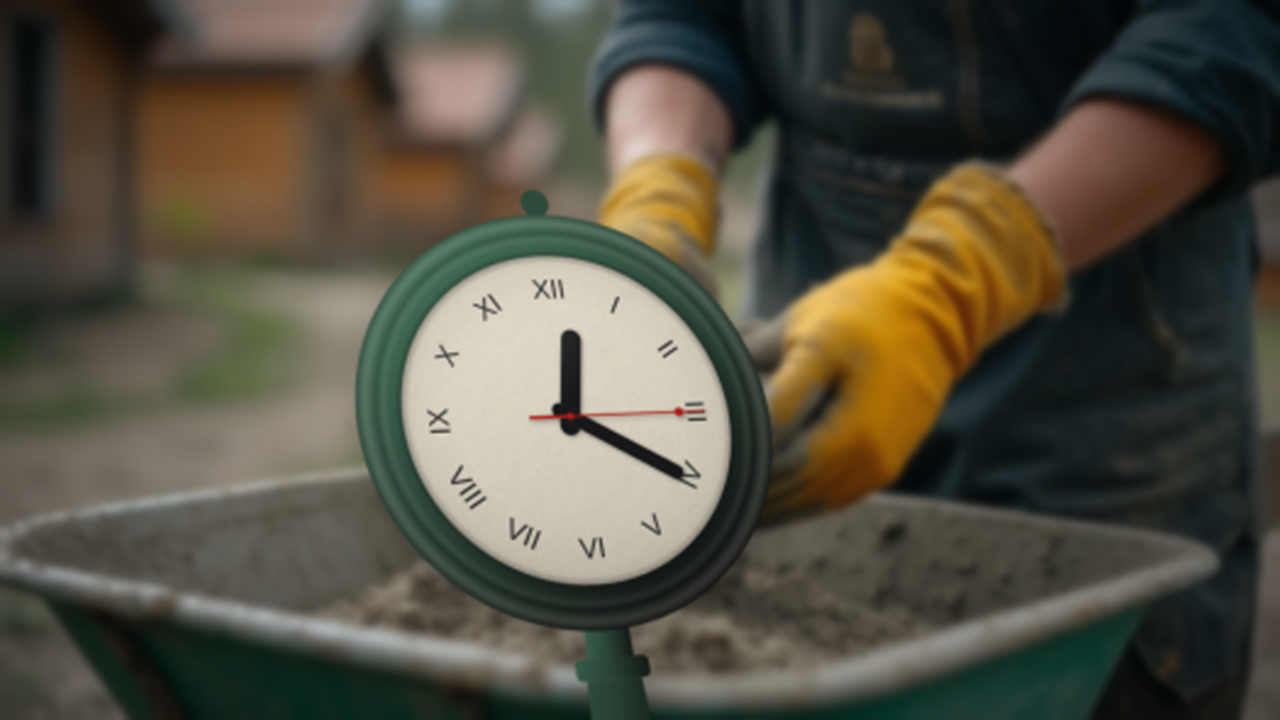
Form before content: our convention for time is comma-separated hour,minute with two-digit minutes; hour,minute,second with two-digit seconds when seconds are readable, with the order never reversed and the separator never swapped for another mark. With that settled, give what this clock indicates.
12,20,15
